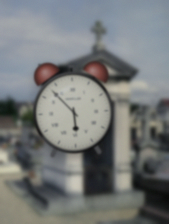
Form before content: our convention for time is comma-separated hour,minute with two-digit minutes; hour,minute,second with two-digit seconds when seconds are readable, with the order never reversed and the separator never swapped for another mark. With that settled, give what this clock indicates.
5,53
